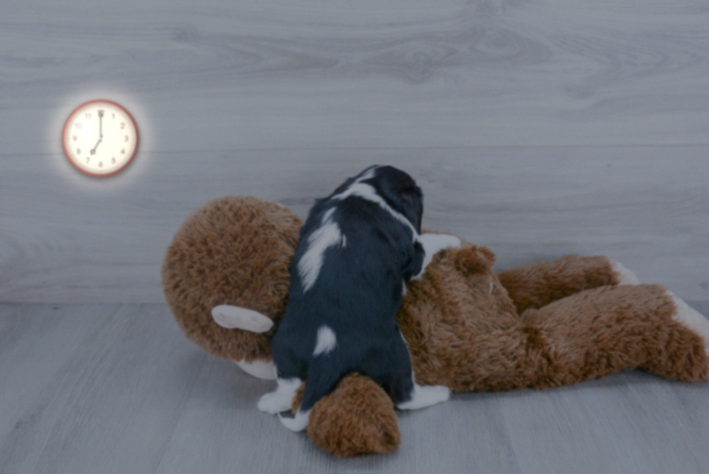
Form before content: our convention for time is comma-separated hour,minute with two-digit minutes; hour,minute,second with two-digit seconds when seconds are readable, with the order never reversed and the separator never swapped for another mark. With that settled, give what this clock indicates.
7,00
